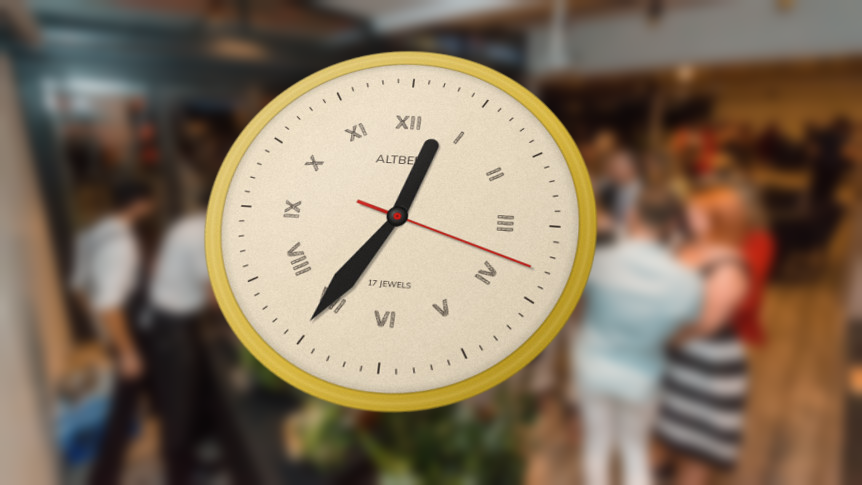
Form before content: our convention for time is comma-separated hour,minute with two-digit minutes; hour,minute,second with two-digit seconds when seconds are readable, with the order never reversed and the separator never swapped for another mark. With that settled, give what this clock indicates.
12,35,18
